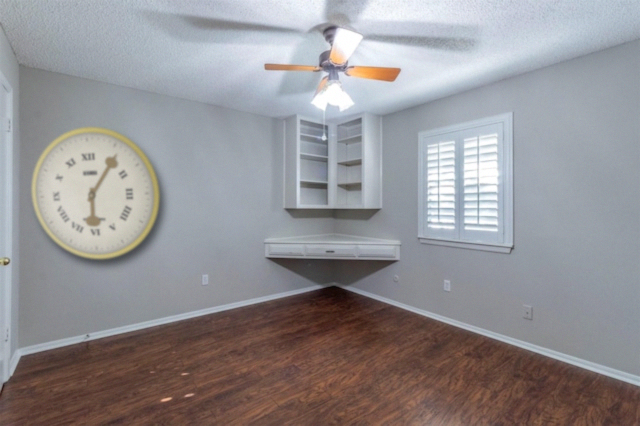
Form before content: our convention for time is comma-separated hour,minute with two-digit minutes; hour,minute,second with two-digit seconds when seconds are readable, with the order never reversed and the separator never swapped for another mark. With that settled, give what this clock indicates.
6,06
